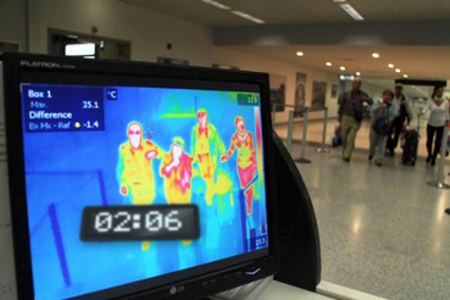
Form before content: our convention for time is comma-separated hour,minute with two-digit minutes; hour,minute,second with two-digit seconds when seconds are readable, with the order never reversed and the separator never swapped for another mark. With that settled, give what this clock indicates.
2,06
